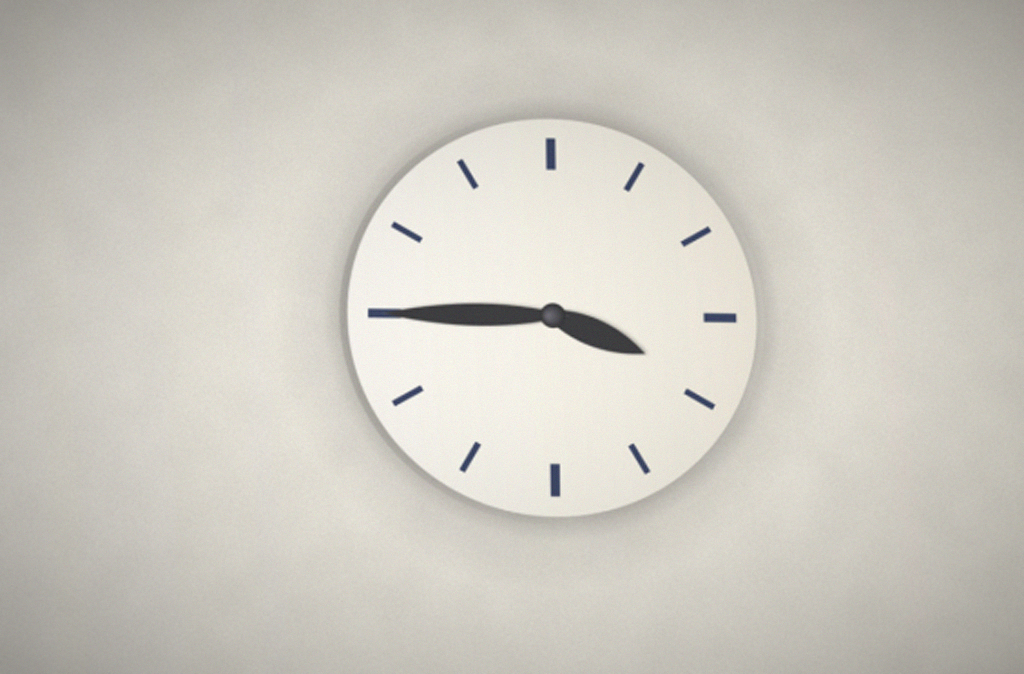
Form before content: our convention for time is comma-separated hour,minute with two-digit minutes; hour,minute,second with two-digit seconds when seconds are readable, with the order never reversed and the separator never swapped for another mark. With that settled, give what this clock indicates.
3,45
